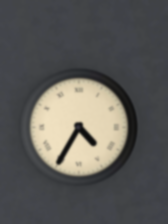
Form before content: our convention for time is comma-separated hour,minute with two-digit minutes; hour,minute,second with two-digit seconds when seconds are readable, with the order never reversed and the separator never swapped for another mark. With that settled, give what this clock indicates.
4,35
